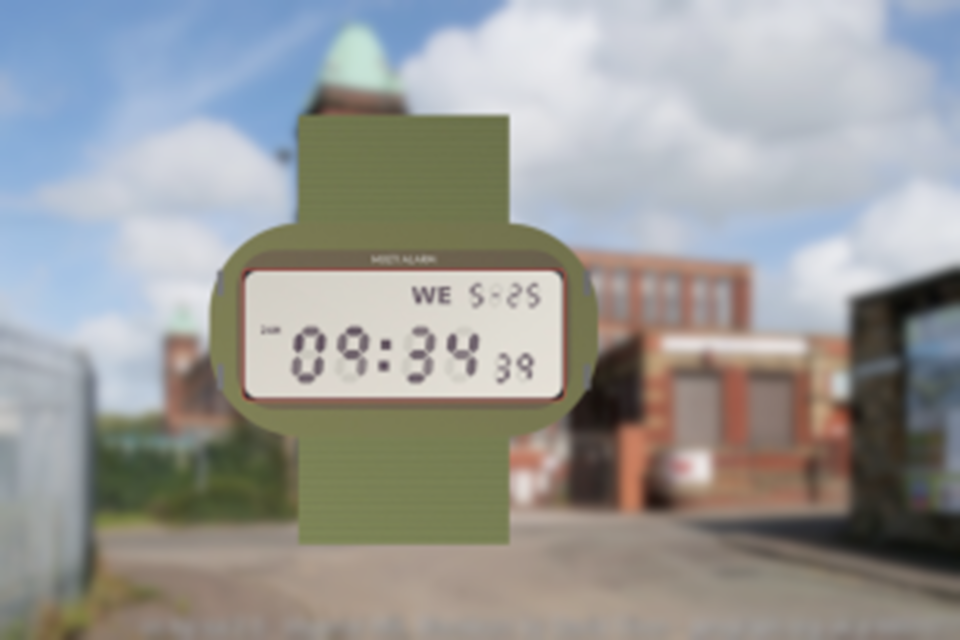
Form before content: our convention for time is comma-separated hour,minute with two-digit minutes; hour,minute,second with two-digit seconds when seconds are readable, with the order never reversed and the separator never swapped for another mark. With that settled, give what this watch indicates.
9,34,39
